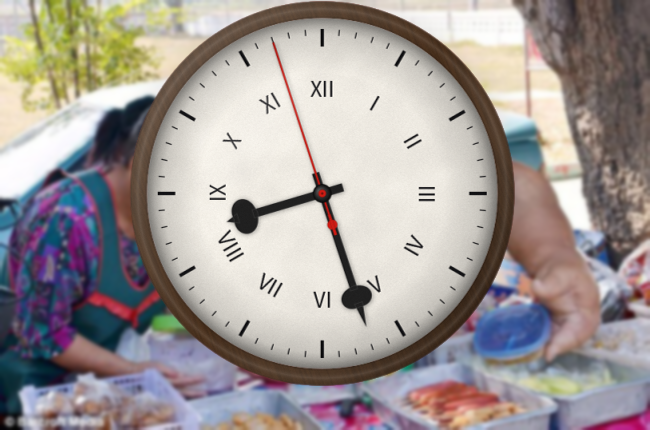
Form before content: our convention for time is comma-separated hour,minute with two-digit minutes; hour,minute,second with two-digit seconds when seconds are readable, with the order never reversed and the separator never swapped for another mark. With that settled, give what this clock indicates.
8,26,57
